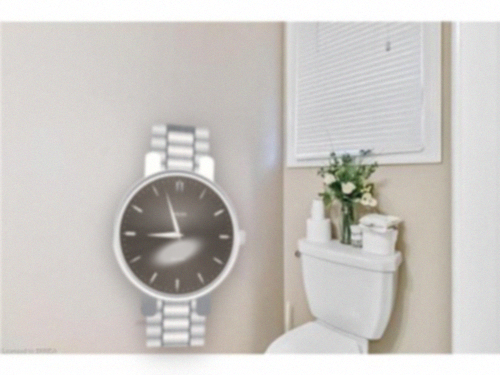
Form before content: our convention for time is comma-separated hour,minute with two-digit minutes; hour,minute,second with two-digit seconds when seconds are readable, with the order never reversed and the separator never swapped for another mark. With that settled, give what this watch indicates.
8,57
